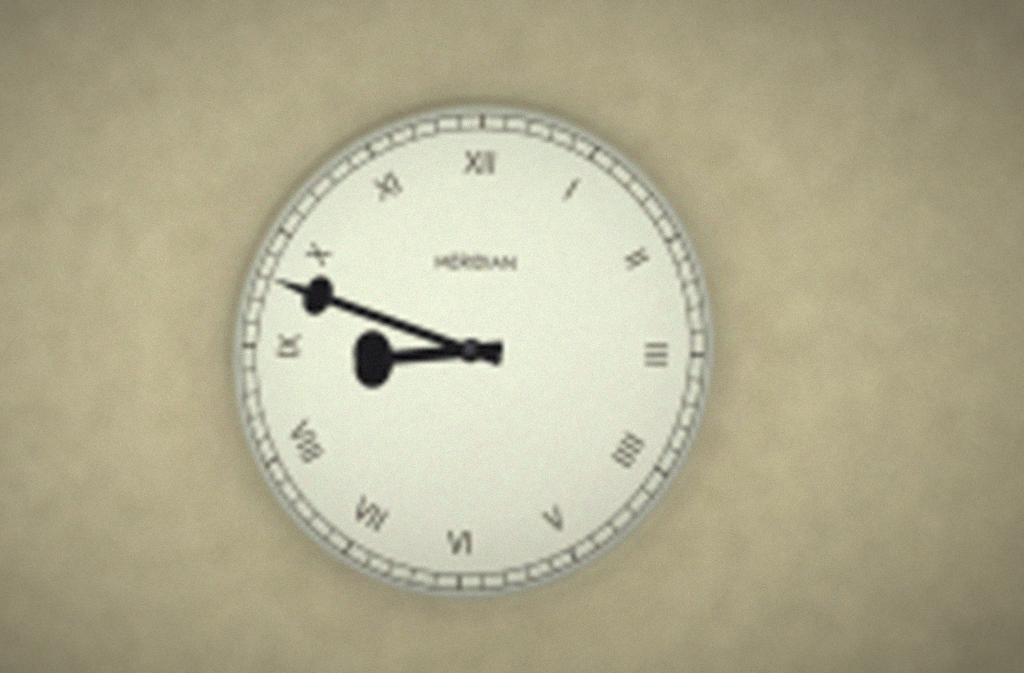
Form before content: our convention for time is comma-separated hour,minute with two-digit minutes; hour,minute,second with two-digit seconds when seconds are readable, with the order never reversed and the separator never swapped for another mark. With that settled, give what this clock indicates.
8,48
